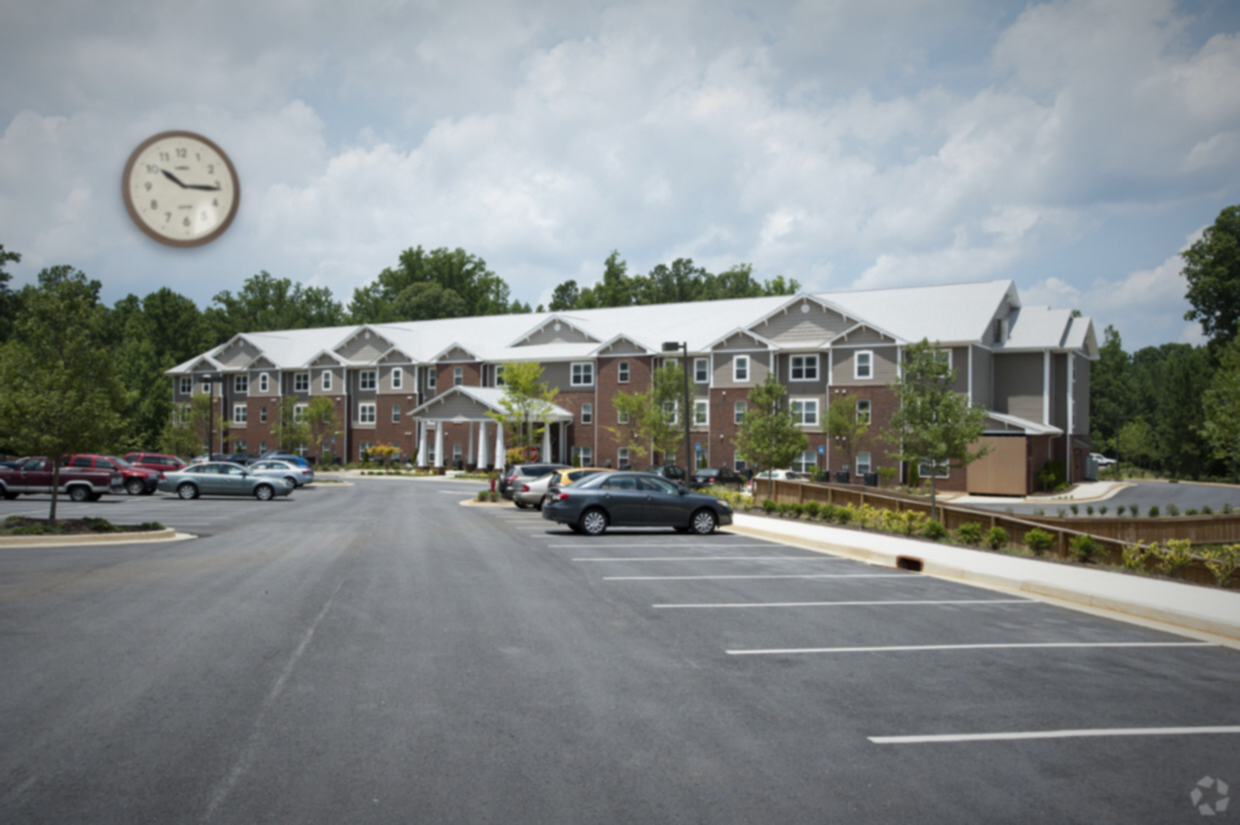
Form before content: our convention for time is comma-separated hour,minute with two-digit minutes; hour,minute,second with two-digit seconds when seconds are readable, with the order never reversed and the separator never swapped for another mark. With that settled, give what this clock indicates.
10,16
